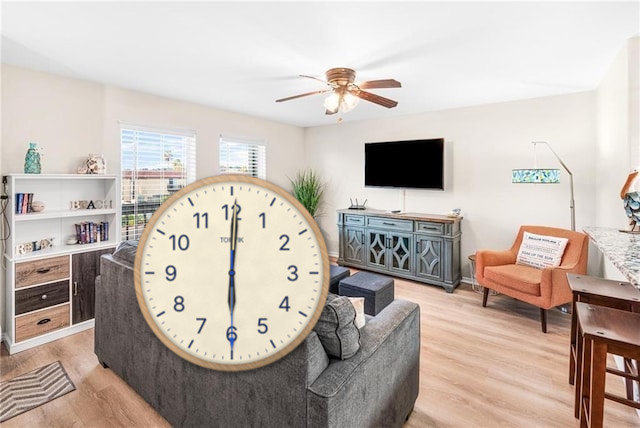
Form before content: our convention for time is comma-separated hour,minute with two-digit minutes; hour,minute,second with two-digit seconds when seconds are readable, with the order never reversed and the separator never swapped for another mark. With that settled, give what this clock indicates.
6,00,30
